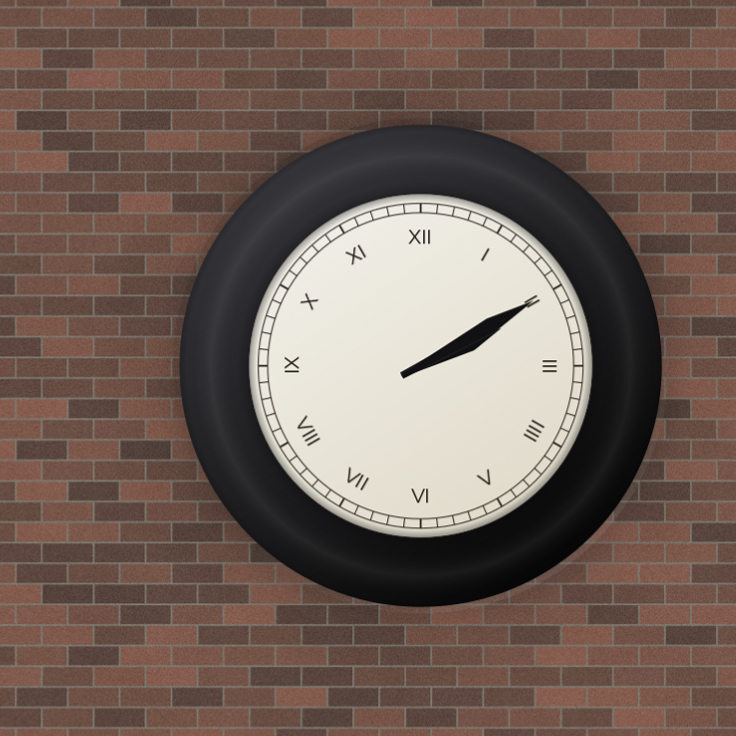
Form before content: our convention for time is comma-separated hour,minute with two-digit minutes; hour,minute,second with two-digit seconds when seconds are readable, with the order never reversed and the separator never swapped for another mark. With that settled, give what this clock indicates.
2,10
